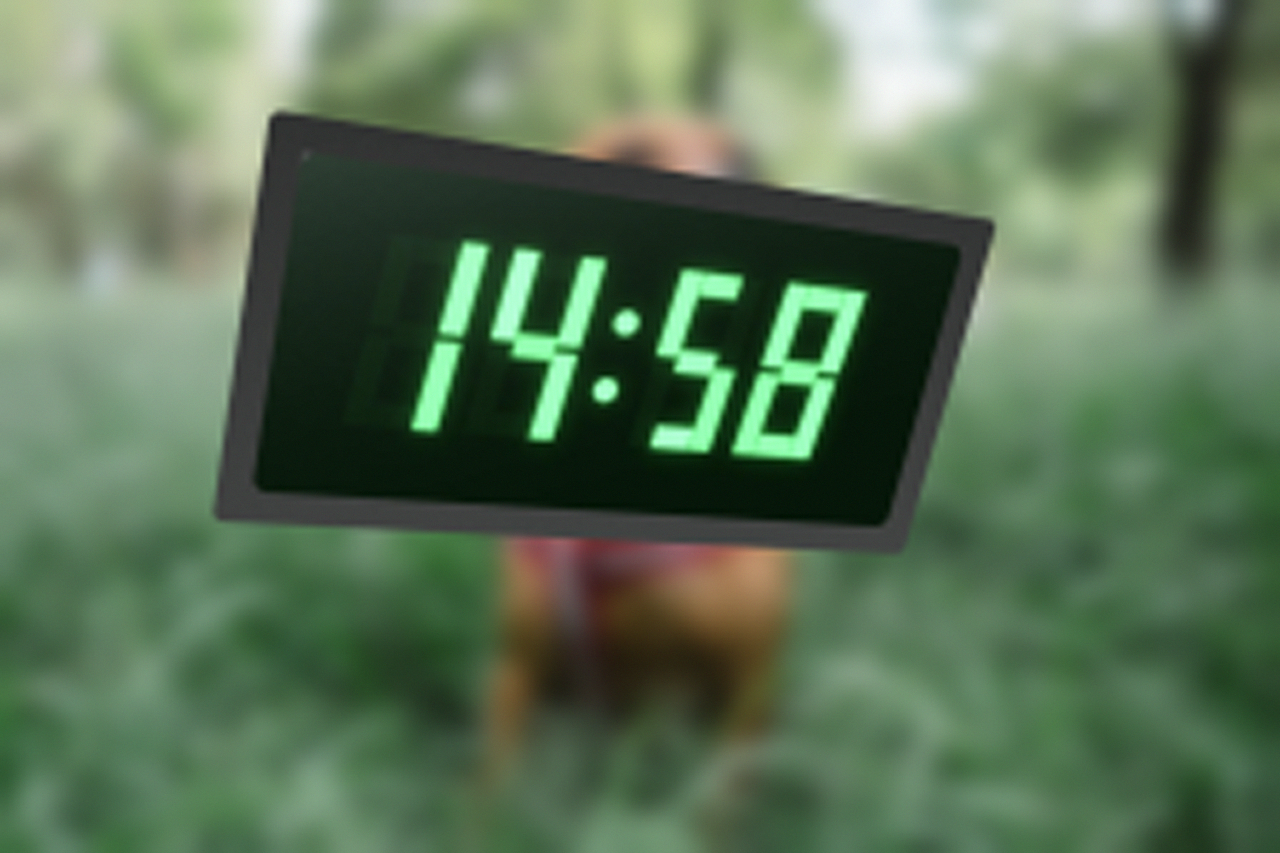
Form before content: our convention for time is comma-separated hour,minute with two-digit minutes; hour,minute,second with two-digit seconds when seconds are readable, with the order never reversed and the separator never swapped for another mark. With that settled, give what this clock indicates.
14,58
